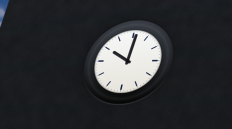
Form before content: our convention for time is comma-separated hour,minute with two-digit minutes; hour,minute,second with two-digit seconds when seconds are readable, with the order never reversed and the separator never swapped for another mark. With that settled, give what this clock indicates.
10,01
